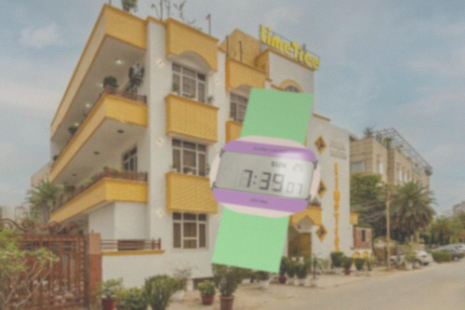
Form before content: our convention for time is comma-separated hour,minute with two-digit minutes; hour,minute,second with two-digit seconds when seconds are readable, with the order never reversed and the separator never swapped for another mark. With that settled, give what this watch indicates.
7,39,07
